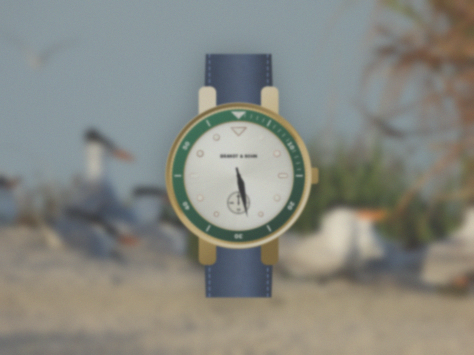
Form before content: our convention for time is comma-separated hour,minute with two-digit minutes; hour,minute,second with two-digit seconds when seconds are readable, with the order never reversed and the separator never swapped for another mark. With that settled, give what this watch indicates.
5,28
